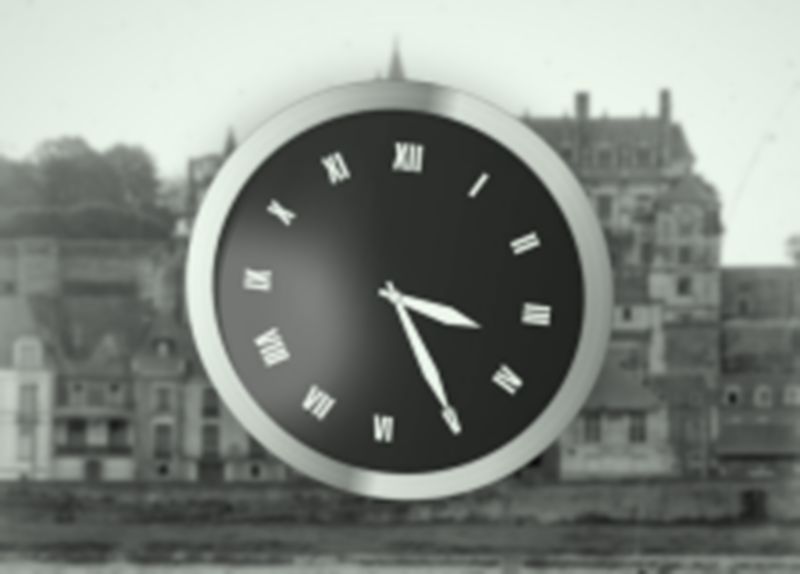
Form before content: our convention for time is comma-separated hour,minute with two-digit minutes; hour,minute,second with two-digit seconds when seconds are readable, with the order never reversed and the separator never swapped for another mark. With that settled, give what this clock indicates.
3,25
